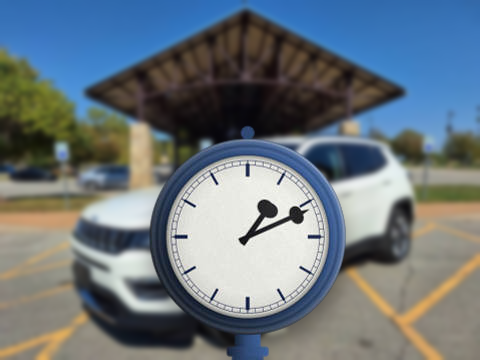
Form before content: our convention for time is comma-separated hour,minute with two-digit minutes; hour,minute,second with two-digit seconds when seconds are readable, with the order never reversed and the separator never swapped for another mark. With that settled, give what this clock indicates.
1,11
